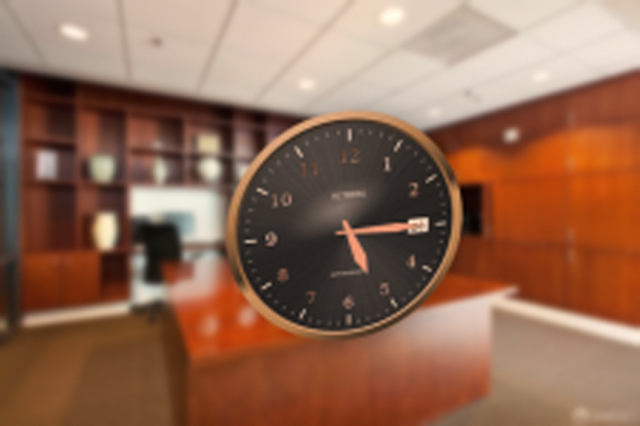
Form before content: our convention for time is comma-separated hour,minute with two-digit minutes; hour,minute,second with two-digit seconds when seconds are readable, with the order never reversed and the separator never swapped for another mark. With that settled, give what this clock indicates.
5,15
